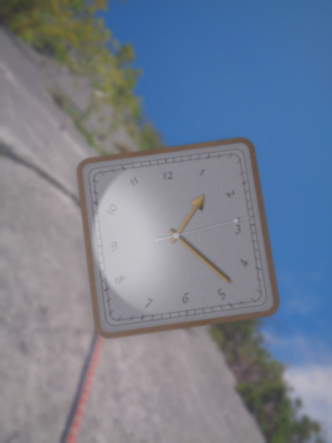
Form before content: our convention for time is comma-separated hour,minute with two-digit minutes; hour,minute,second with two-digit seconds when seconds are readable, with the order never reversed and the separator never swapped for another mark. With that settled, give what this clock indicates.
1,23,14
